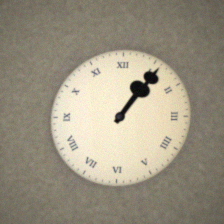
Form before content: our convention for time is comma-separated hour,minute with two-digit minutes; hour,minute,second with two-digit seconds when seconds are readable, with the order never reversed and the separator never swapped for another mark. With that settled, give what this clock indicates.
1,06
